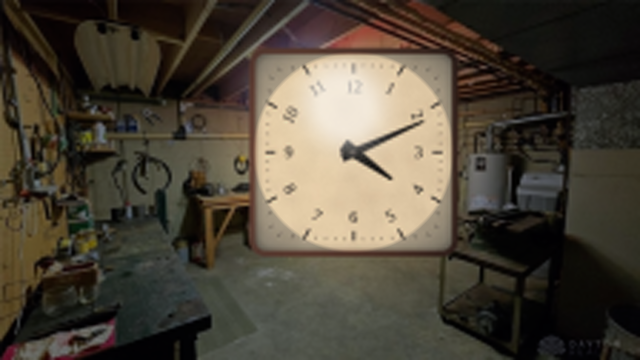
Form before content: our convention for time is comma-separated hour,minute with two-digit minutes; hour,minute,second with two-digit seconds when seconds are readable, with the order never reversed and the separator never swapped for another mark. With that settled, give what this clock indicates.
4,11
